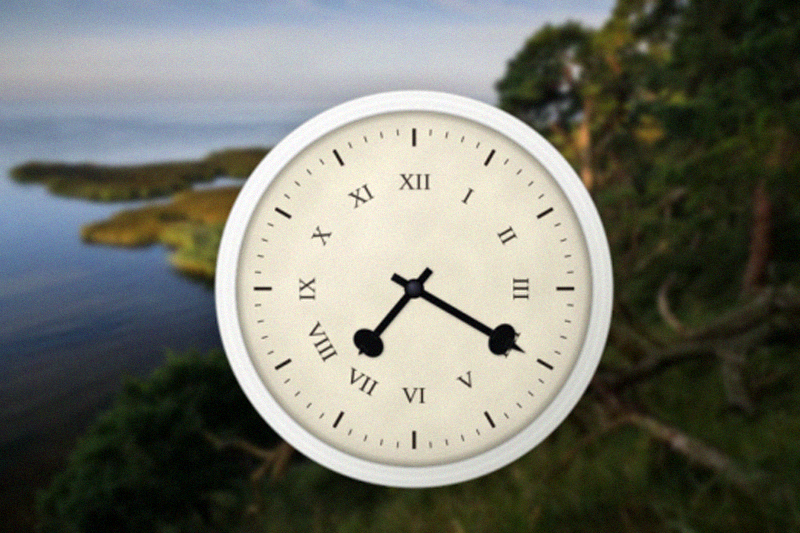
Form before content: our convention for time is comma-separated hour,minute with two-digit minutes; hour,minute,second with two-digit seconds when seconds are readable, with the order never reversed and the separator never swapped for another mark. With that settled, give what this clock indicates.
7,20
